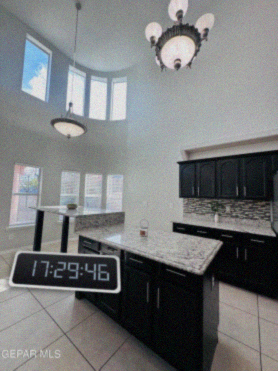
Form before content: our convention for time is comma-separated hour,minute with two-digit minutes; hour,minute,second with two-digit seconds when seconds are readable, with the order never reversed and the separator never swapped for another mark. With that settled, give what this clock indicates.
17,29,46
